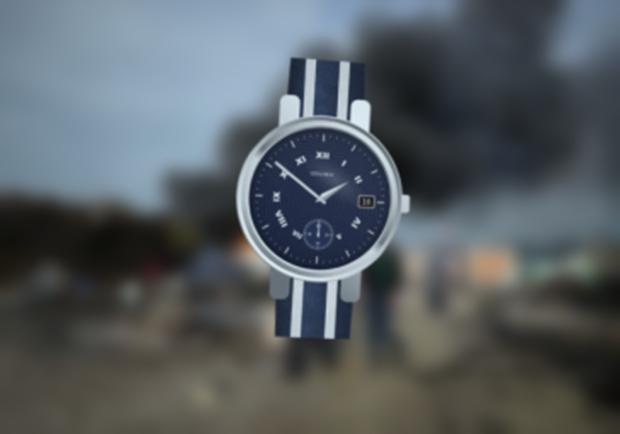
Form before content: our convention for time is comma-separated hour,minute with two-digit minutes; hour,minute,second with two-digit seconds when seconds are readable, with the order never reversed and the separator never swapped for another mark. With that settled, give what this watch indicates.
1,51
